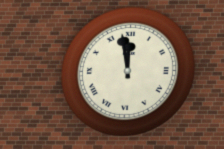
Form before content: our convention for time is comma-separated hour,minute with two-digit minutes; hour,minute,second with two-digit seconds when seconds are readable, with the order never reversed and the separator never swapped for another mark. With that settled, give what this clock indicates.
11,58
